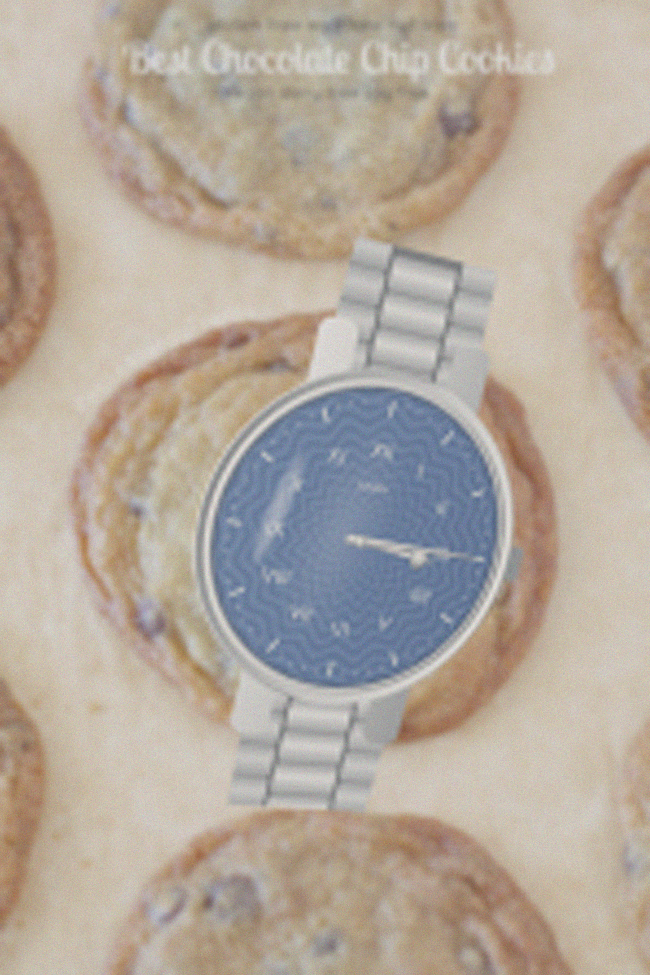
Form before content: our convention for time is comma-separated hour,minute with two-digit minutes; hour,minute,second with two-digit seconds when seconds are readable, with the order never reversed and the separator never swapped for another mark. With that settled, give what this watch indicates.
3,15
